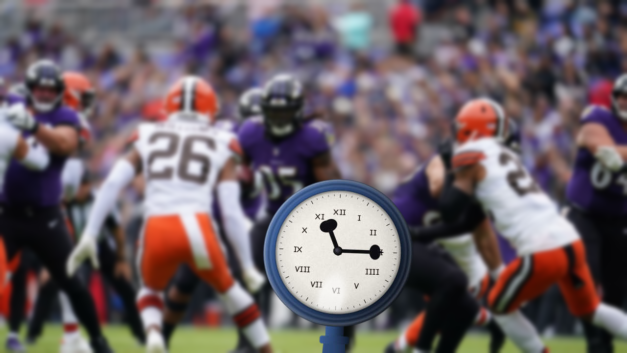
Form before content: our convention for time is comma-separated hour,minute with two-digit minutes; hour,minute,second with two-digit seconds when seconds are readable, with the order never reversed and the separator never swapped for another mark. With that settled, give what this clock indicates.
11,15
